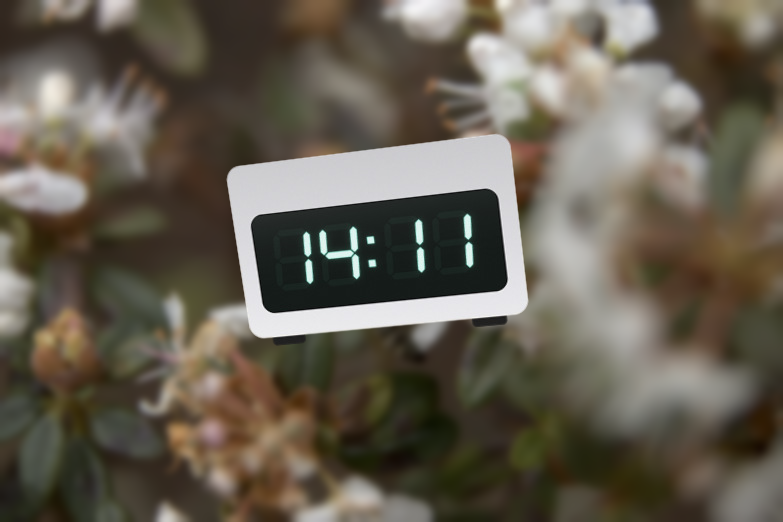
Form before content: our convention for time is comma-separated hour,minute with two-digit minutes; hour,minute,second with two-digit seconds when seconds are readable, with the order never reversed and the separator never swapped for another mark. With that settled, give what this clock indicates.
14,11
